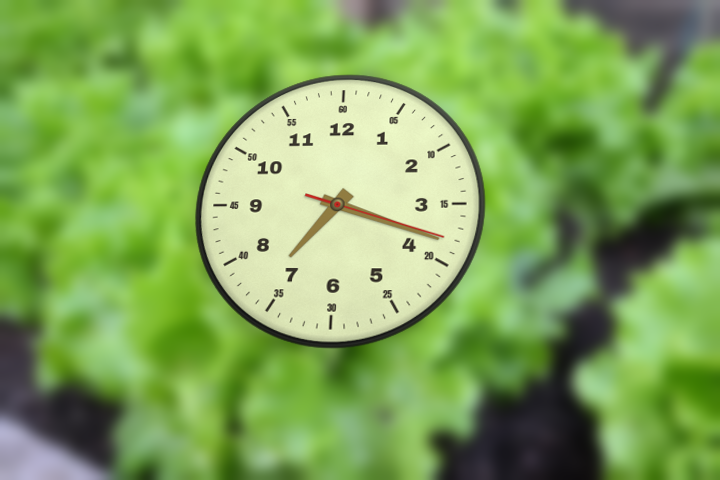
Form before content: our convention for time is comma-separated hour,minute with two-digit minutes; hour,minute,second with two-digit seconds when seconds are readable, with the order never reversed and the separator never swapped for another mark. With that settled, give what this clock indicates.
7,18,18
